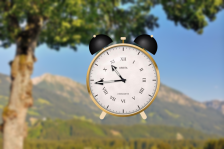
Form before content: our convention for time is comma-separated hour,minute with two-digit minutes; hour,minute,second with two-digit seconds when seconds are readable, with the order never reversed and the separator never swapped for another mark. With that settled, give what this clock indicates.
10,44
